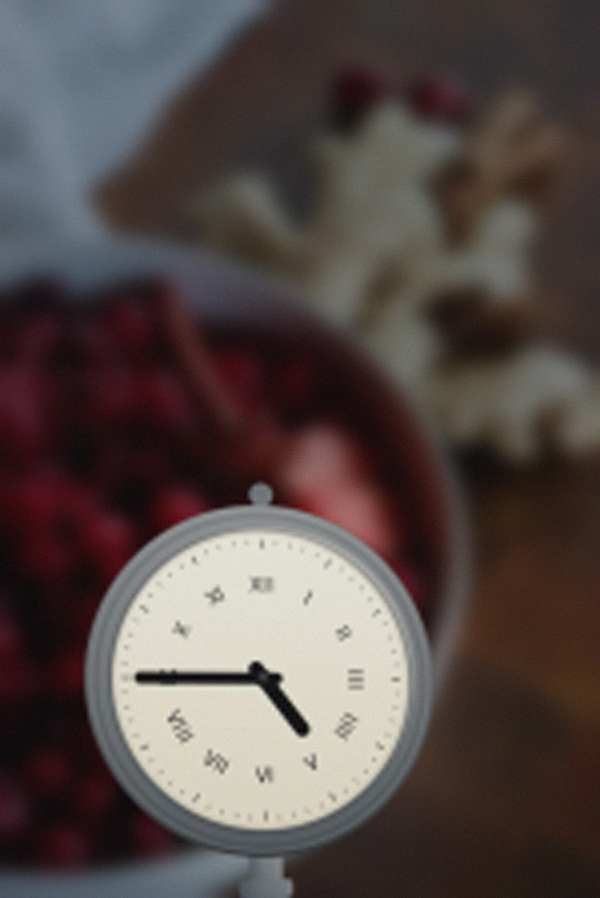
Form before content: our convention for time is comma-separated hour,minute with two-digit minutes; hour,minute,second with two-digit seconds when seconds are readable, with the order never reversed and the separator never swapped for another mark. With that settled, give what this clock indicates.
4,45
